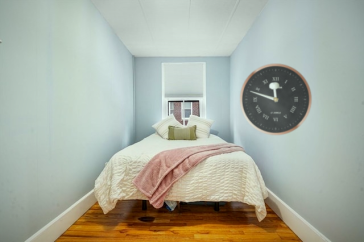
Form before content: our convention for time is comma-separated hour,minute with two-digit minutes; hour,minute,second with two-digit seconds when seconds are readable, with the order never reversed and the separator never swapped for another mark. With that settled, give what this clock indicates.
11,48
